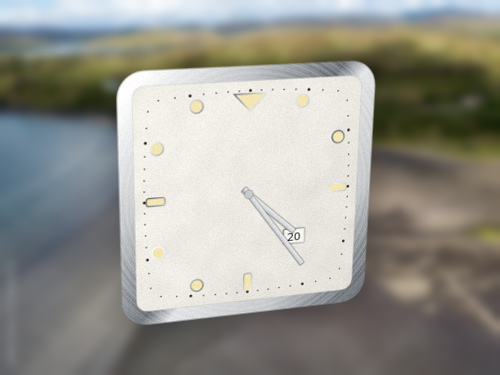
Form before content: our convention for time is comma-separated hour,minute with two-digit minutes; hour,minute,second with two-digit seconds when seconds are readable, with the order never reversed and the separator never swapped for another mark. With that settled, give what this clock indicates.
4,24
